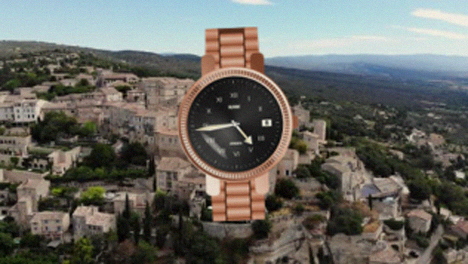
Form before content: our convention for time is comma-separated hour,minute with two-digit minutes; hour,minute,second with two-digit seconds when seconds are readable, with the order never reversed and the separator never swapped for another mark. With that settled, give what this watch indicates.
4,44
